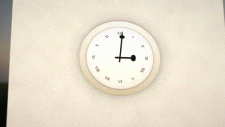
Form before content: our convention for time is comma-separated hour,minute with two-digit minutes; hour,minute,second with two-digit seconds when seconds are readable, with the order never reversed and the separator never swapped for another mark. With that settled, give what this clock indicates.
3,01
